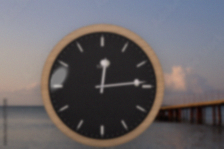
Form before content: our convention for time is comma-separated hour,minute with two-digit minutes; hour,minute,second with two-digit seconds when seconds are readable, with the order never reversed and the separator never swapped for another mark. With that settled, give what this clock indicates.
12,14
